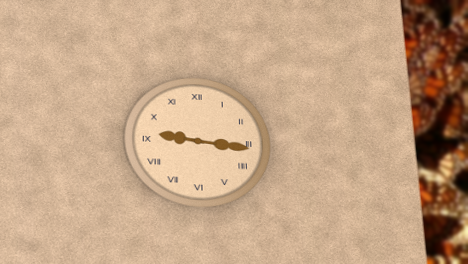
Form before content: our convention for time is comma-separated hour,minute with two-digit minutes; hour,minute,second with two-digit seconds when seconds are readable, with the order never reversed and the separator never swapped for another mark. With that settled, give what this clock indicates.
9,16
